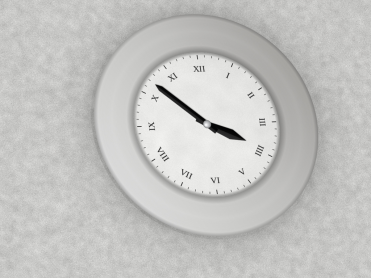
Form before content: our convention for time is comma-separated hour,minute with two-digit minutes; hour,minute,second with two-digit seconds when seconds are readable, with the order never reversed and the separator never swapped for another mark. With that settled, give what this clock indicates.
3,52
